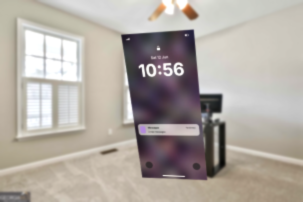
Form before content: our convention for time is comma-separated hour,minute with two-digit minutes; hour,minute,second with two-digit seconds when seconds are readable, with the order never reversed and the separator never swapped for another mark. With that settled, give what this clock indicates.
10,56
